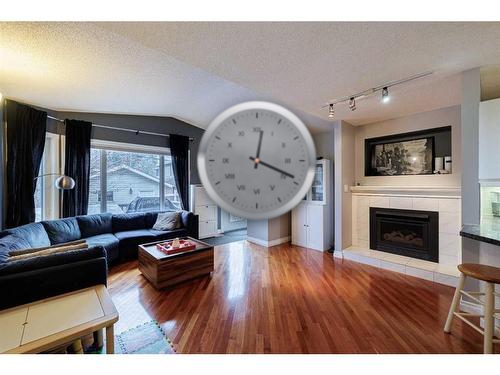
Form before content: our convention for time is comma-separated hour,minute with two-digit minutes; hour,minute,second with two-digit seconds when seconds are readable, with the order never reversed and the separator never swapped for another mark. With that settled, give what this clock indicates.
12,19
